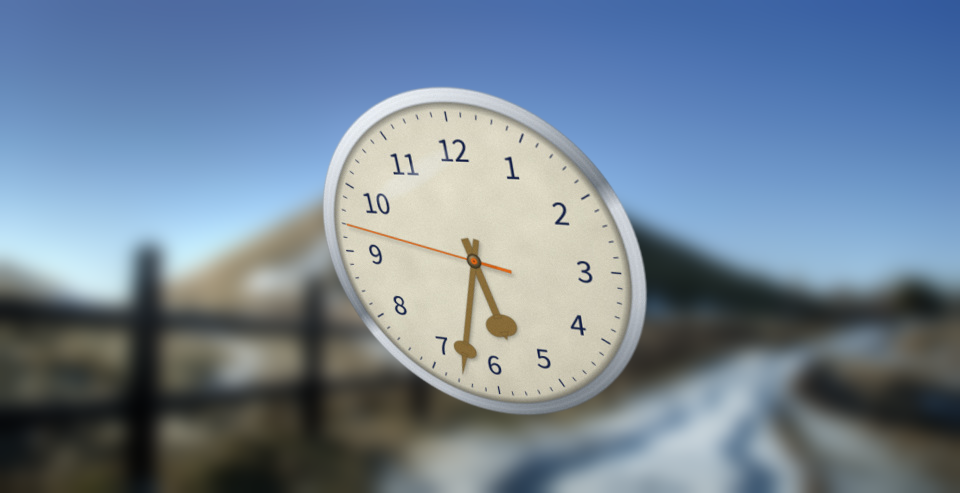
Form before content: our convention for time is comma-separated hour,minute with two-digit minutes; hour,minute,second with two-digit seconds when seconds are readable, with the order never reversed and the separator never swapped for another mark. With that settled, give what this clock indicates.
5,32,47
